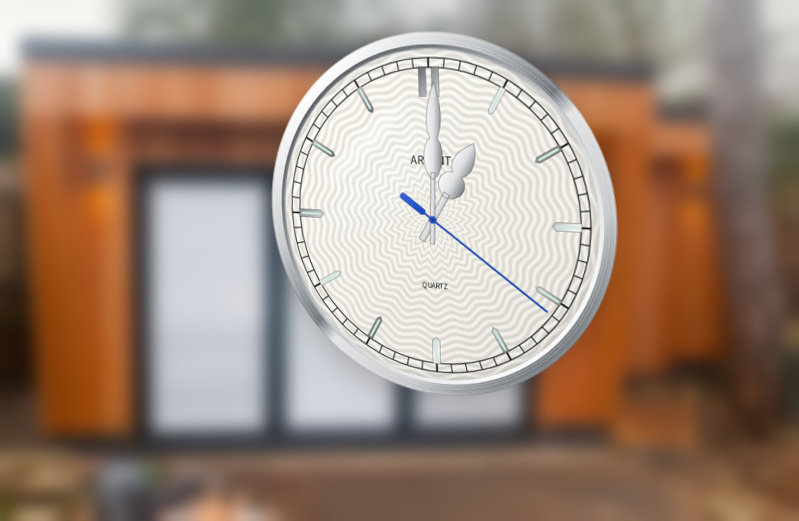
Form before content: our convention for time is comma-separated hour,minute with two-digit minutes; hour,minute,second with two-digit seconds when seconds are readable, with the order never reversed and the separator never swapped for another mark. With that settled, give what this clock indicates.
1,00,21
